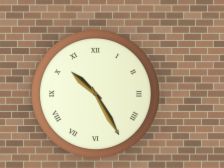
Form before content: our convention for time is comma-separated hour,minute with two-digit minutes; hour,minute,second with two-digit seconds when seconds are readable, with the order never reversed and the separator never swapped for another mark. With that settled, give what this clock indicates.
10,25
